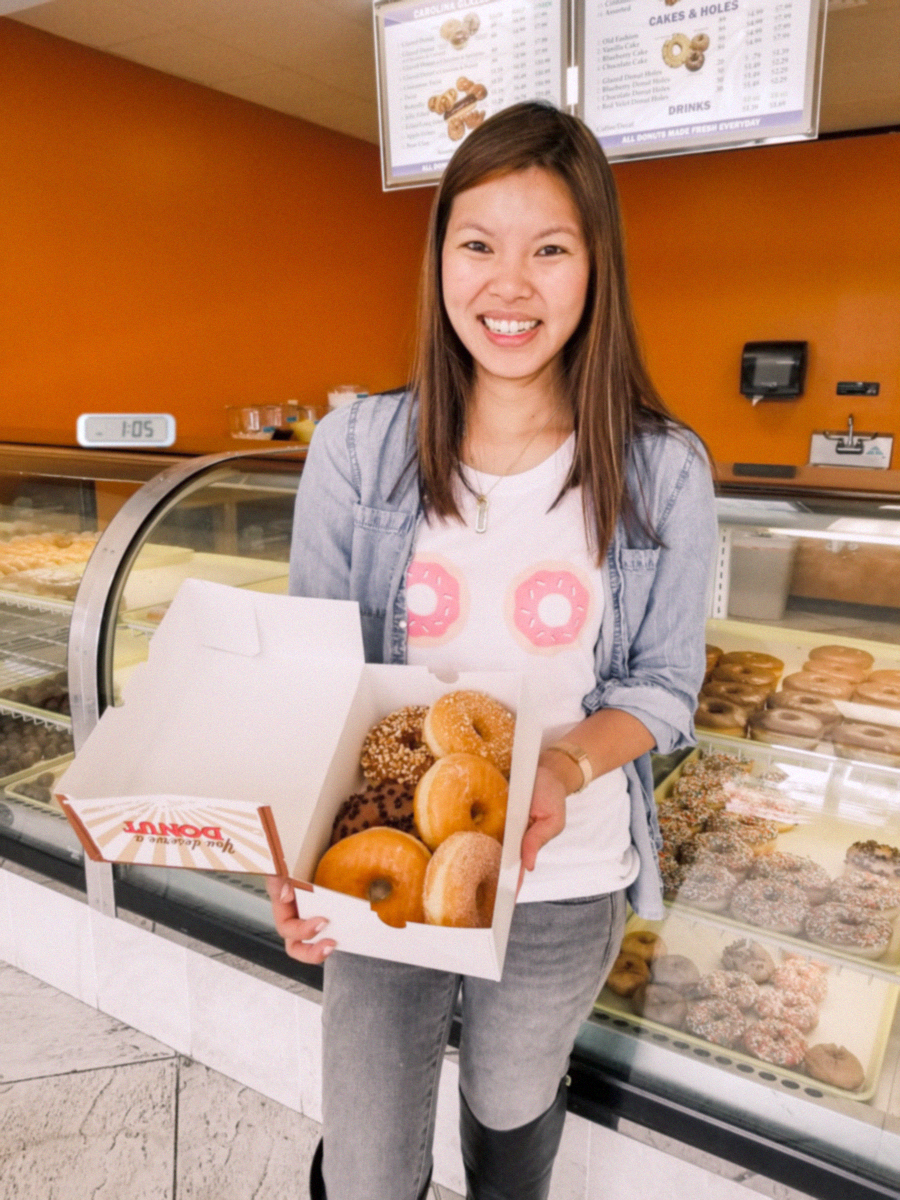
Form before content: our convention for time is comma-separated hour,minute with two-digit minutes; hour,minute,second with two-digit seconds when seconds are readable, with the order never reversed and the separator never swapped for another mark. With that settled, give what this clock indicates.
1,05
